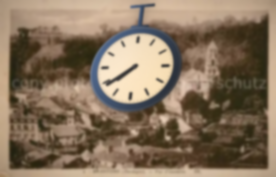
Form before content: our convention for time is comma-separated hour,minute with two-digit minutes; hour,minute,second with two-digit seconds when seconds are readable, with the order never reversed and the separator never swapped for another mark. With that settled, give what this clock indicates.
7,39
